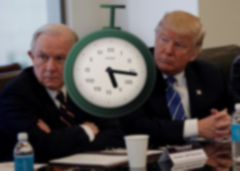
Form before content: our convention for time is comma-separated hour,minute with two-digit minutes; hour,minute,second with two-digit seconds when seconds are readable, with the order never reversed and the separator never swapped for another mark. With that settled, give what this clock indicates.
5,16
